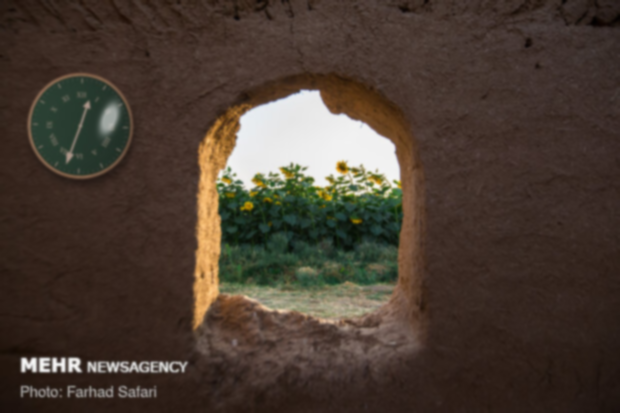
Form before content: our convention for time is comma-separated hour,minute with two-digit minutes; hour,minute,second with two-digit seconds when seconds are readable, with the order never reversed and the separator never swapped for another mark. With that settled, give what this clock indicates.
12,33
